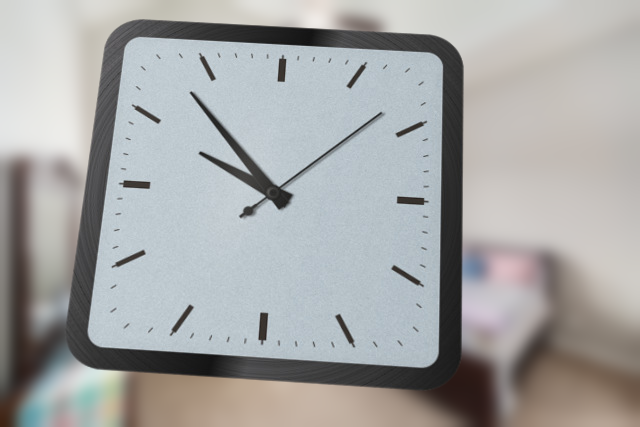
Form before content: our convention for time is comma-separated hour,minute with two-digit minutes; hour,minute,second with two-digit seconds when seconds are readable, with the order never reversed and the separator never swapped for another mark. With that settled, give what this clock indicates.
9,53,08
